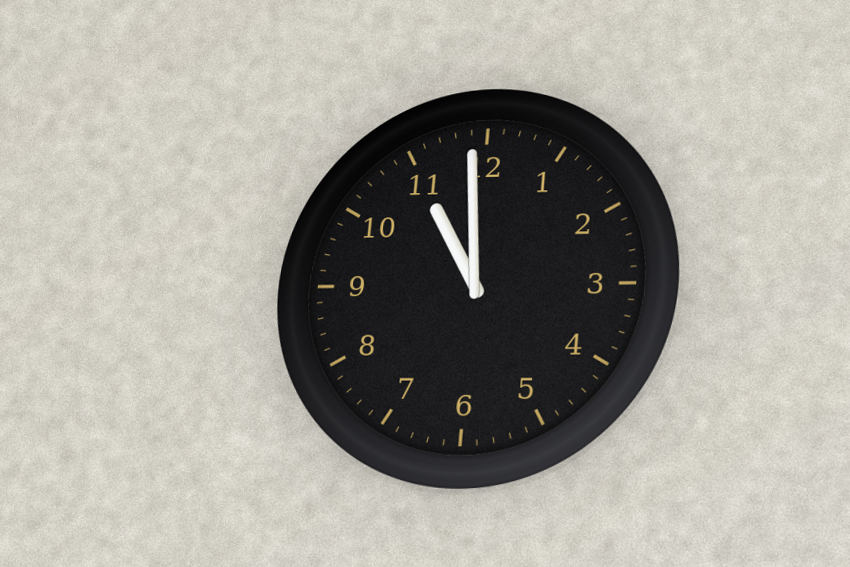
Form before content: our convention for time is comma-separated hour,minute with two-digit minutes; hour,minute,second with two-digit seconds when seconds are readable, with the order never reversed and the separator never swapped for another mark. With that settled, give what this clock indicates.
10,59
